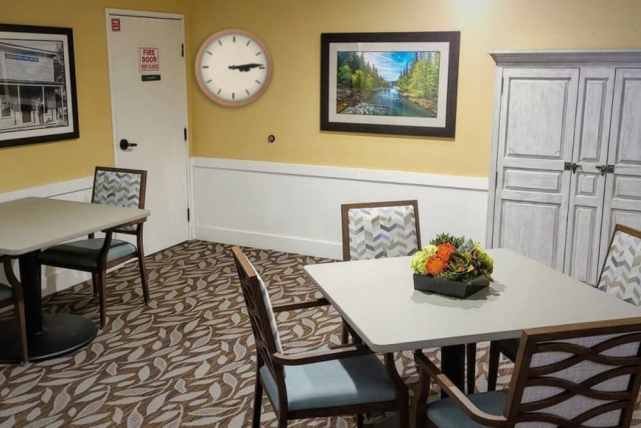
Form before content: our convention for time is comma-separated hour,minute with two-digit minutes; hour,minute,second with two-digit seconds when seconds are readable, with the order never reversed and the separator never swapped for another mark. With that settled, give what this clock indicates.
3,14
